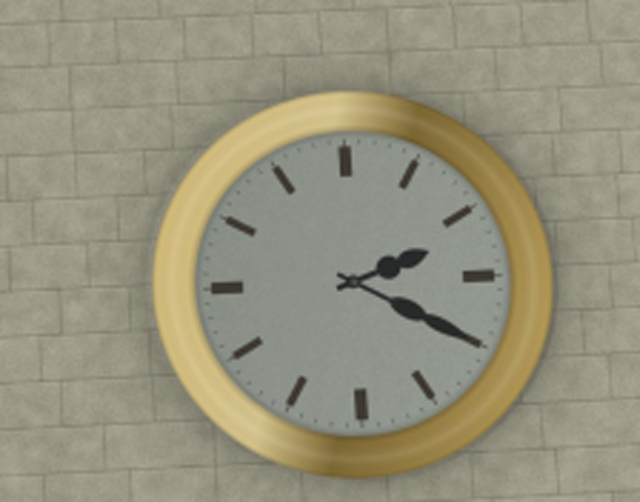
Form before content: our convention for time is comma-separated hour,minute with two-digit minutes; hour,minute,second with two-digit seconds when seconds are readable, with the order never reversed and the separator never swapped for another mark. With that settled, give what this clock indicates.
2,20
